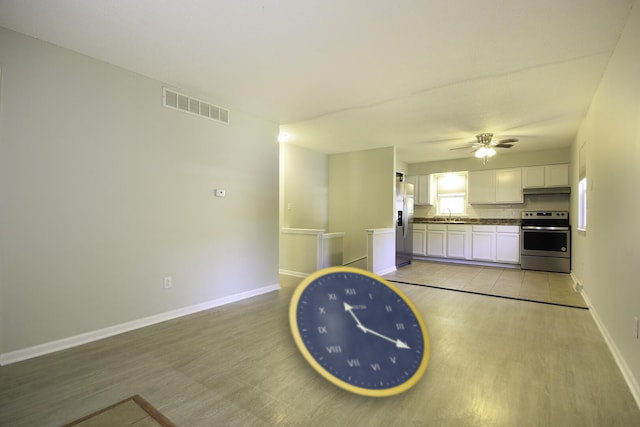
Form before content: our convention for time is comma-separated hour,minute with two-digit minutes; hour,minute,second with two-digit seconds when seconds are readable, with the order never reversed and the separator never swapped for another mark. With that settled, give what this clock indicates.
11,20
